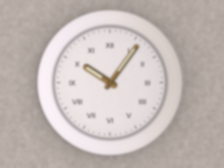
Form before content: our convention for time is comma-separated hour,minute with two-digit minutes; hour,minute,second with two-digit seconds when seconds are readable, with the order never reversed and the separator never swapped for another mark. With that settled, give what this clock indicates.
10,06
